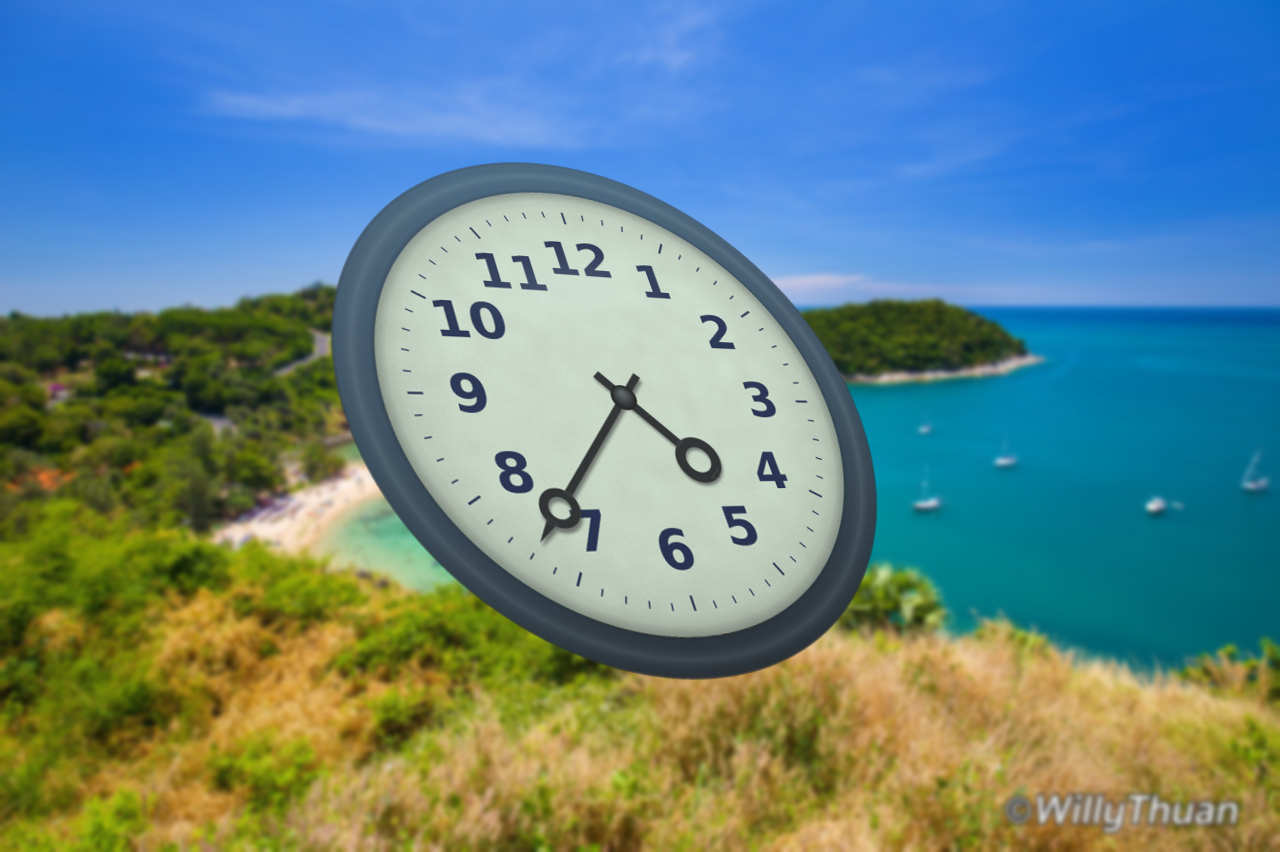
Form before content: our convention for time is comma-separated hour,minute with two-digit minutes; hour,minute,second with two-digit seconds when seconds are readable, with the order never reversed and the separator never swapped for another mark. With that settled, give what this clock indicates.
4,37
